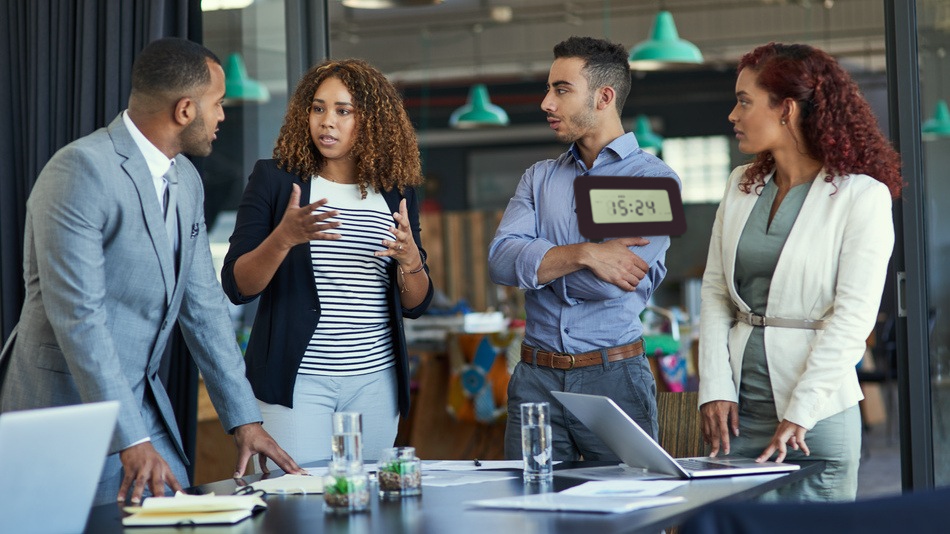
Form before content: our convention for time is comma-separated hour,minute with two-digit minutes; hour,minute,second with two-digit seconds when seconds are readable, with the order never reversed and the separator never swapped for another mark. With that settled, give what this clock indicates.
15,24
